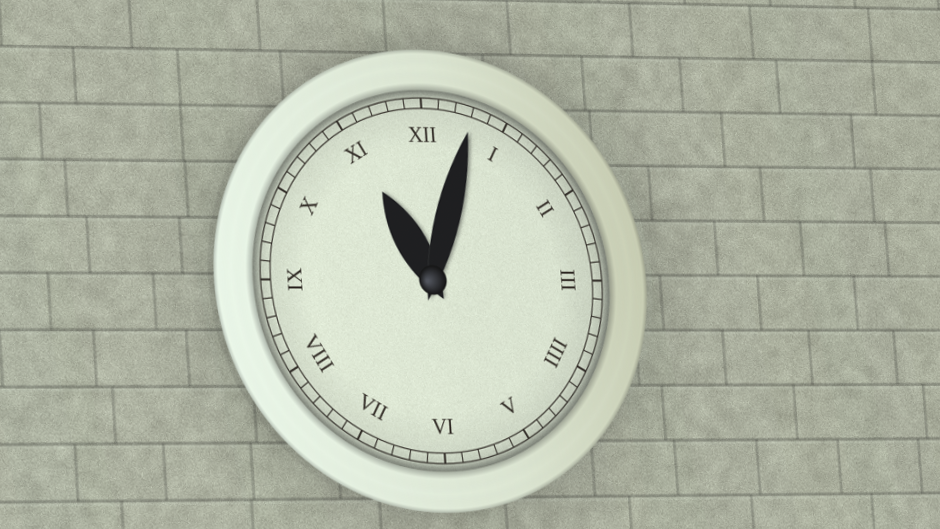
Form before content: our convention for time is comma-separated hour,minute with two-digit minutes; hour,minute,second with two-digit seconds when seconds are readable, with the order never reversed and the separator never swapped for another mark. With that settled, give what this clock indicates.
11,03
